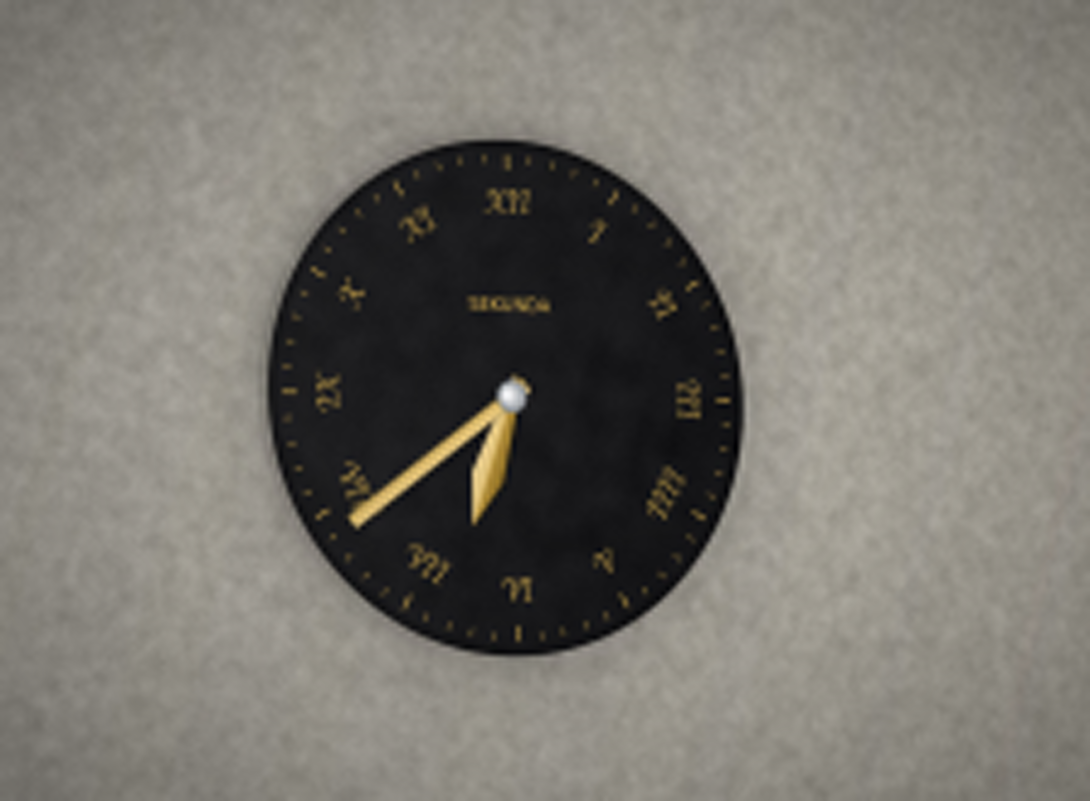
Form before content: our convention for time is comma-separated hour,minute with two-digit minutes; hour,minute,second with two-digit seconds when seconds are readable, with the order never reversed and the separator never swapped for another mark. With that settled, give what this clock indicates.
6,39
